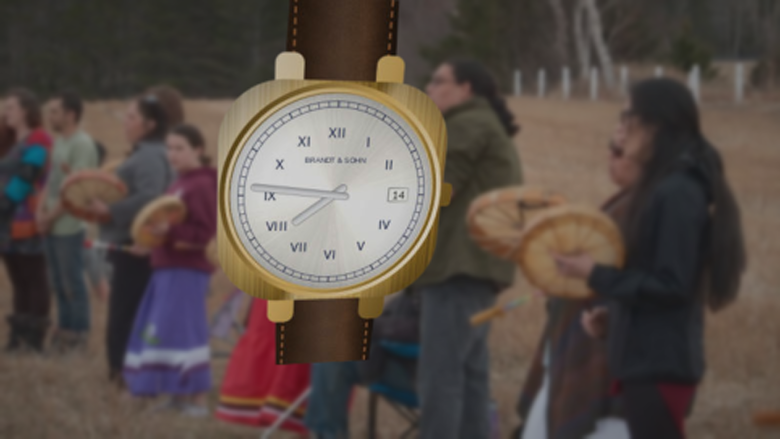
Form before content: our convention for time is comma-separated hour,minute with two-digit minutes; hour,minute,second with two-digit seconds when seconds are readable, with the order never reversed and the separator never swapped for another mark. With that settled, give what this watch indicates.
7,46
